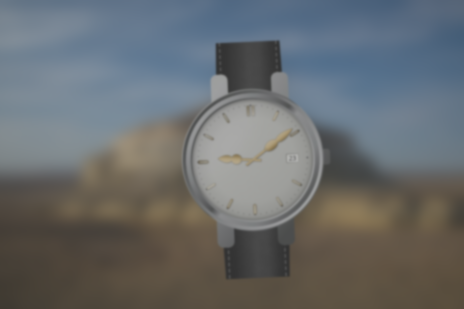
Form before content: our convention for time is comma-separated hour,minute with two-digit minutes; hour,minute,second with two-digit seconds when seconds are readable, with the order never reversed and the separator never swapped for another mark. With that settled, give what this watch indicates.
9,09
